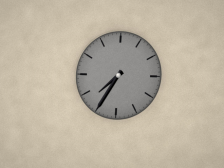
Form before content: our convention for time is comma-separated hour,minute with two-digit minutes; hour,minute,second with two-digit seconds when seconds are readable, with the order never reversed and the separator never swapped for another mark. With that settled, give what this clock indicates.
7,35
